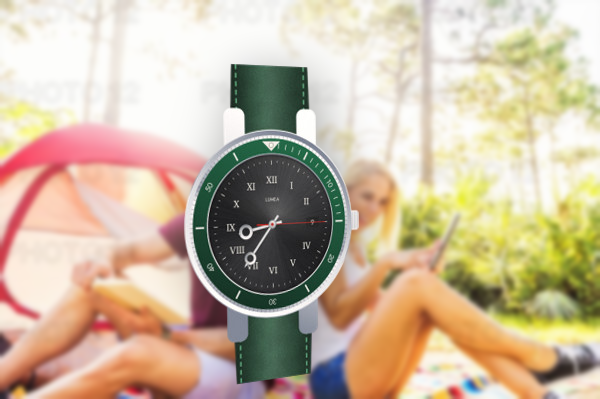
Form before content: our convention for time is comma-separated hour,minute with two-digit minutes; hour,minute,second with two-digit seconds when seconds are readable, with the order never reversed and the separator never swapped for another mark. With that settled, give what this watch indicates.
8,36,15
